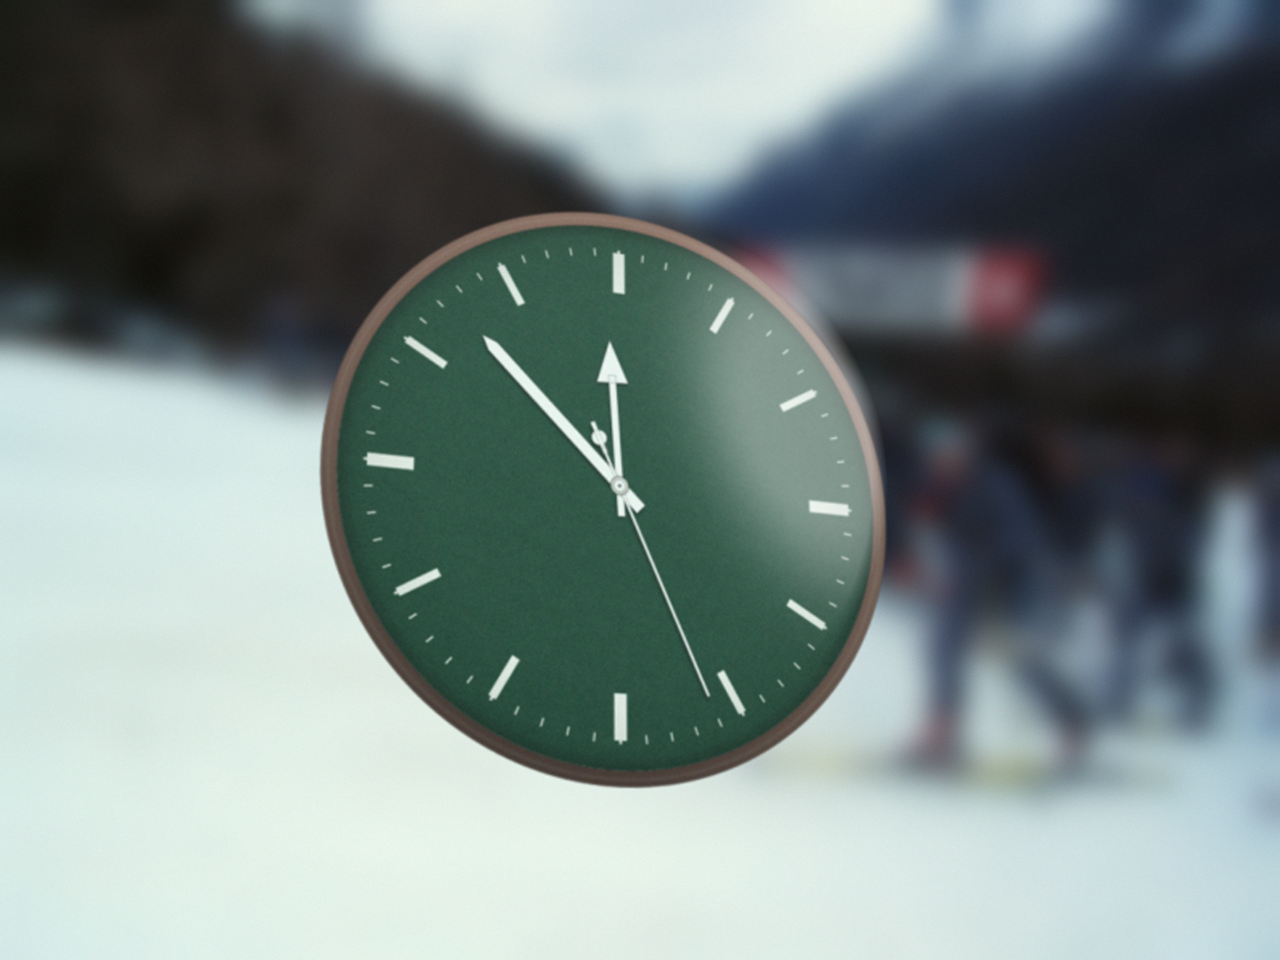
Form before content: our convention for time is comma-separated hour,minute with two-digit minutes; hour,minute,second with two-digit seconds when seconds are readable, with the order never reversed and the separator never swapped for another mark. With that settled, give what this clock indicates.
11,52,26
